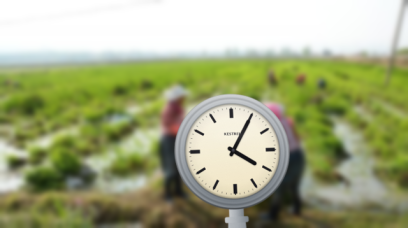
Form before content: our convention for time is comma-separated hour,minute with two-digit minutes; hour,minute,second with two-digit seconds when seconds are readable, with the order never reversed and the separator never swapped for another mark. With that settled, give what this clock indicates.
4,05
